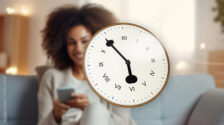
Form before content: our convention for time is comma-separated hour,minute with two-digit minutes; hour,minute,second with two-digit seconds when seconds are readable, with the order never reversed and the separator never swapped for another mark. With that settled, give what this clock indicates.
5,54
